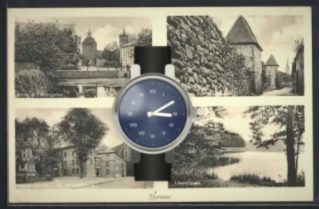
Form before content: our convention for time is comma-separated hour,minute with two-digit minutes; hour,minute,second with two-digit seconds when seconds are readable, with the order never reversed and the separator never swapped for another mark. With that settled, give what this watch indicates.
3,10
